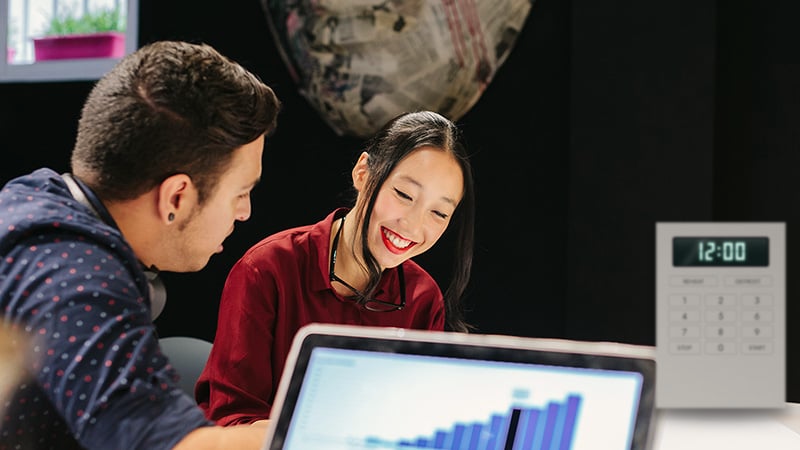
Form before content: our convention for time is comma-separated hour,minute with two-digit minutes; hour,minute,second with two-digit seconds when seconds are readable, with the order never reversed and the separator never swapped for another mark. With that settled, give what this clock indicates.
12,00
